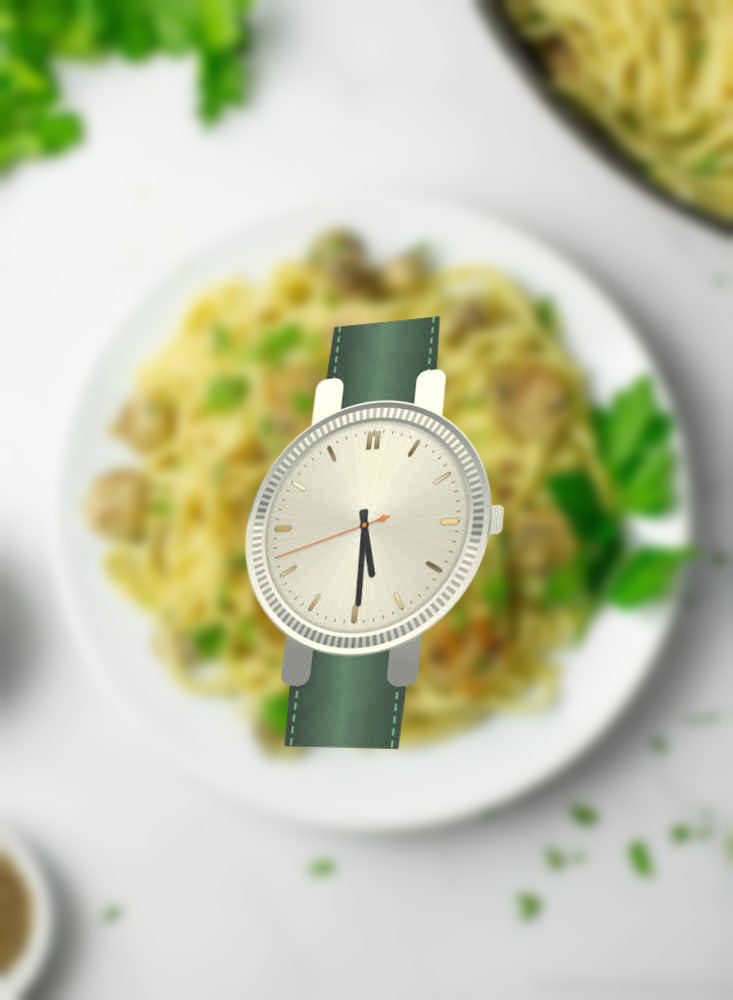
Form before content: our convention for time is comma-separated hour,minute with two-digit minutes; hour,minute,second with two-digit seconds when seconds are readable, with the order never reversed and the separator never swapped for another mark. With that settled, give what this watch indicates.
5,29,42
